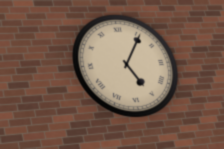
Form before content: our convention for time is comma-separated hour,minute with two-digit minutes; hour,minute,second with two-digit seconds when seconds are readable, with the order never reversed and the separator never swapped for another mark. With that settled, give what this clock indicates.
5,06
